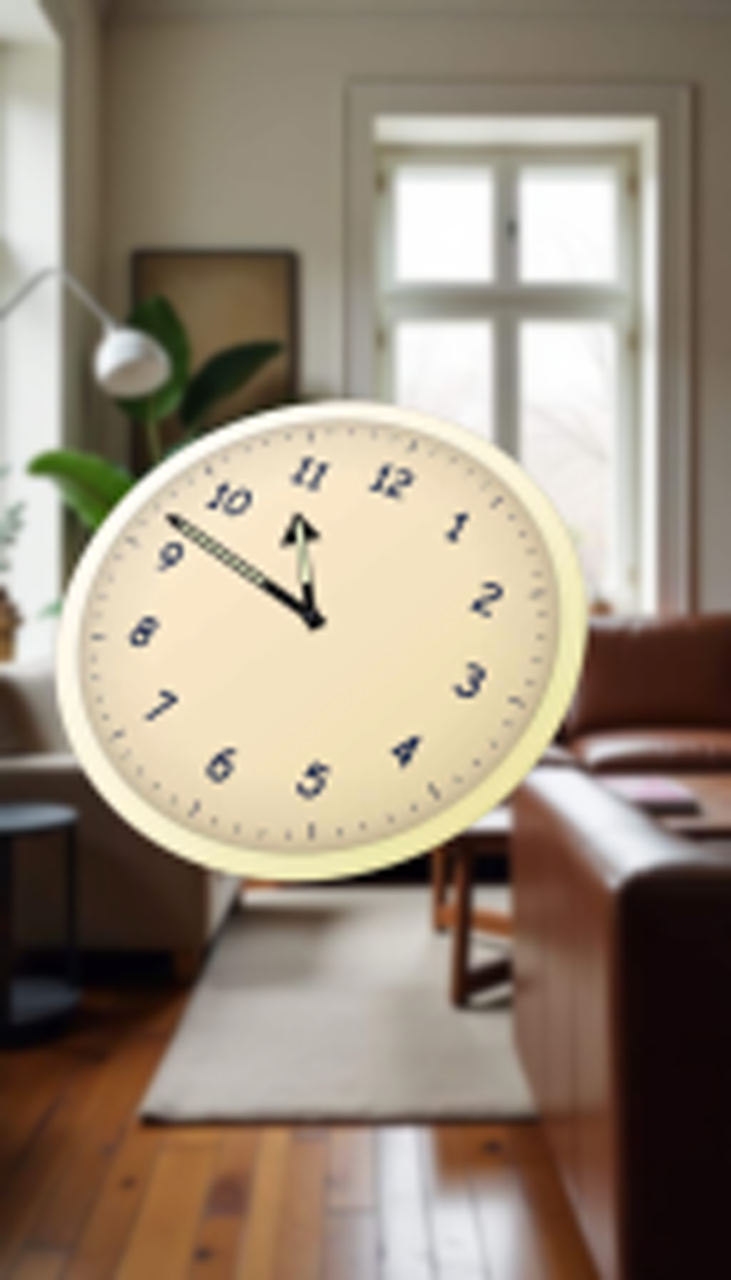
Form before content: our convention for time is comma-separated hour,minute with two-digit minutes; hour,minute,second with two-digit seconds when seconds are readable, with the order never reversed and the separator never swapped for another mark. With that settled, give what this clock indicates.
10,47
